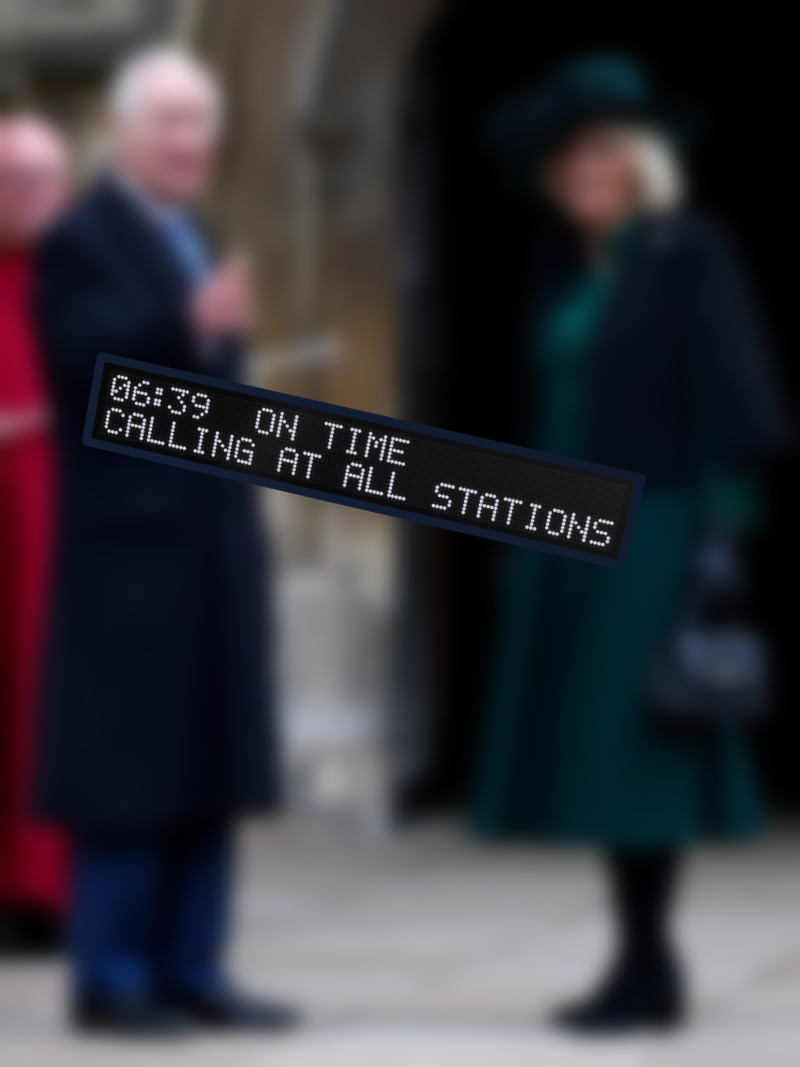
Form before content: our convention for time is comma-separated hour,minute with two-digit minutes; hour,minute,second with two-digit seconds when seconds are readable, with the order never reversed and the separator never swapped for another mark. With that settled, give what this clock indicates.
6,39
